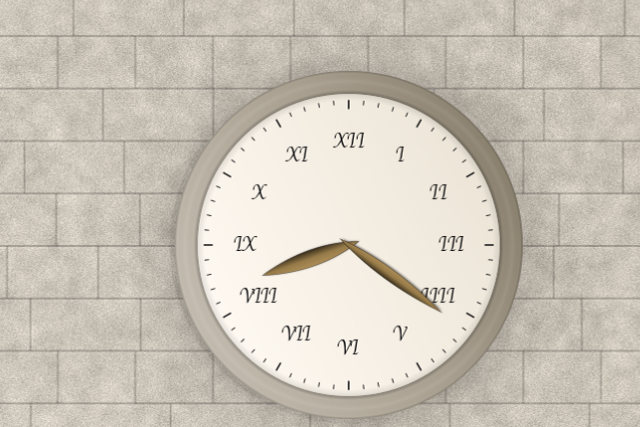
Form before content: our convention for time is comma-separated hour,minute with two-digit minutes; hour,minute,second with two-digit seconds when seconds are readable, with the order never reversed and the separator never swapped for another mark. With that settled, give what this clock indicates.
8,21
